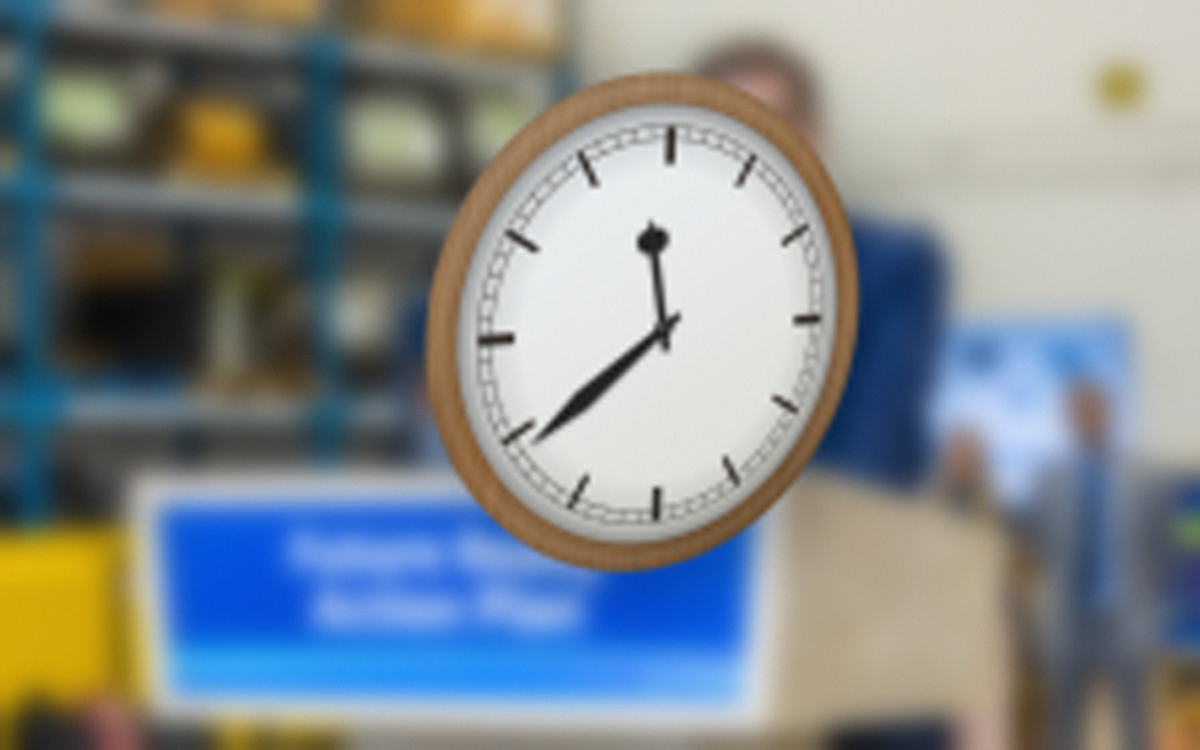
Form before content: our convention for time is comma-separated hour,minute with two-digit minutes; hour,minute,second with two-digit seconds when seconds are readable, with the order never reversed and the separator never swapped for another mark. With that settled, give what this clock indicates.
11,39
